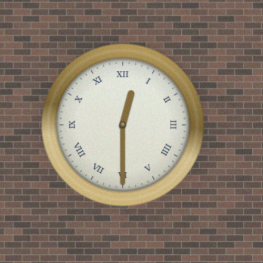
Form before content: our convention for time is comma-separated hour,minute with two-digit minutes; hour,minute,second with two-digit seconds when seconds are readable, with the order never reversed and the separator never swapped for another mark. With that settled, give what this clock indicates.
12,30
